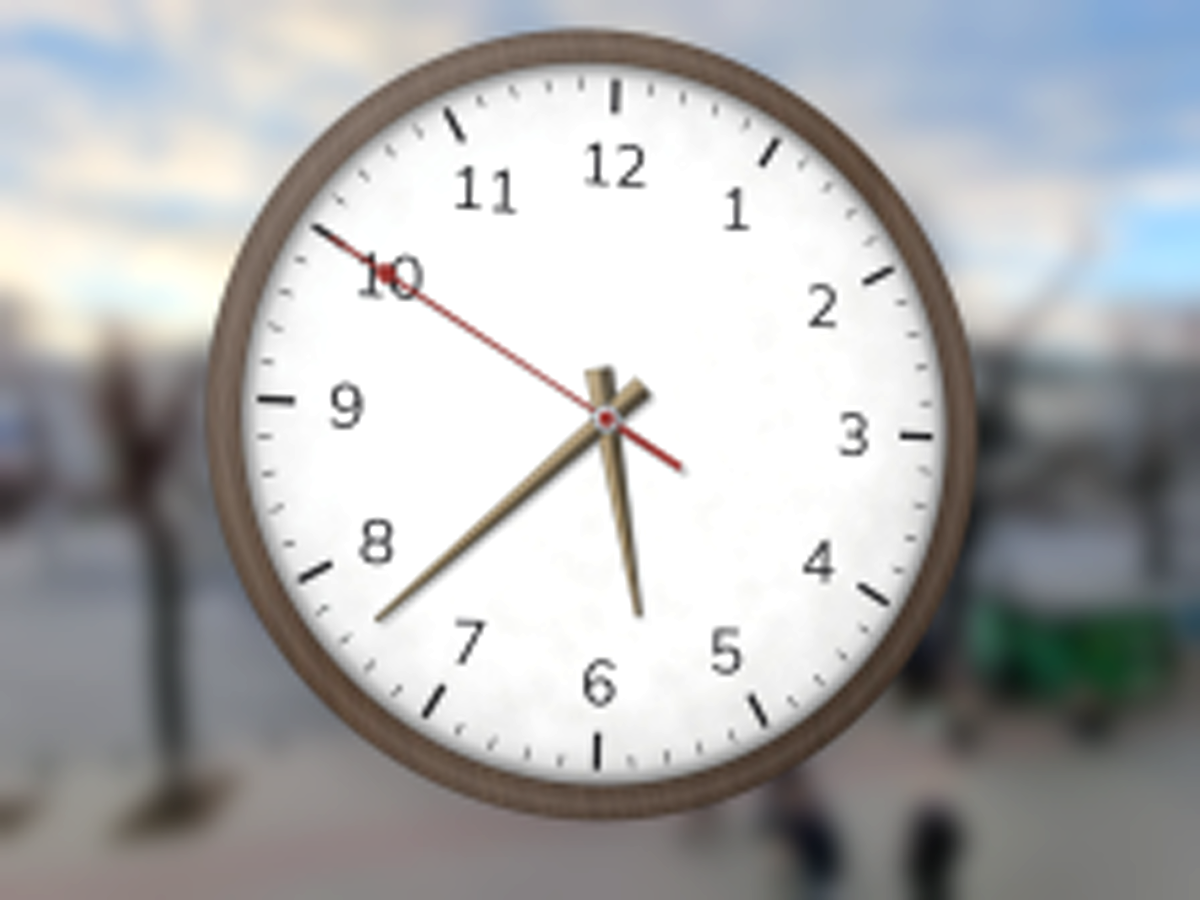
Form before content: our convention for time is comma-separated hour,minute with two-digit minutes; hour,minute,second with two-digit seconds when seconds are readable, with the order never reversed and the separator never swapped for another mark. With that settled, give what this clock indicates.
5,37,50
